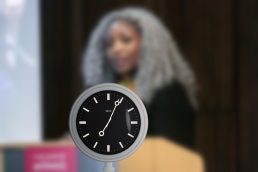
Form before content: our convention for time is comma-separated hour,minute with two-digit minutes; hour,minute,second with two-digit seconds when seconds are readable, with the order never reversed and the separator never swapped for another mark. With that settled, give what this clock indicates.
7,04
